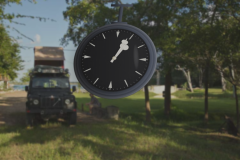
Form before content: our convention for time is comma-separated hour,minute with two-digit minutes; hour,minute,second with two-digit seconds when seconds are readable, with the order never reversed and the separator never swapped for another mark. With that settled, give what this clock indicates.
1,04
